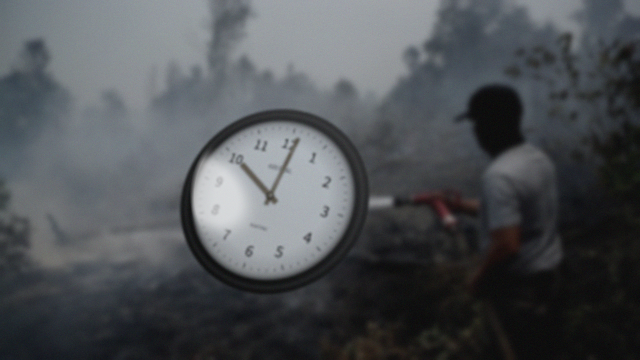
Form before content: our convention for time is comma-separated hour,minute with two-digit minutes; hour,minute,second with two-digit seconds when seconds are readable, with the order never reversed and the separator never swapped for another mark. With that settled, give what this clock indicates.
10,01
